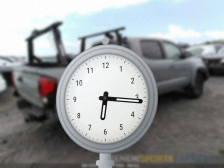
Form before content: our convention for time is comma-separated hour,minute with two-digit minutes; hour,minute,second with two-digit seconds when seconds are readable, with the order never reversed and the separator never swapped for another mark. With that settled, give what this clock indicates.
6,16
